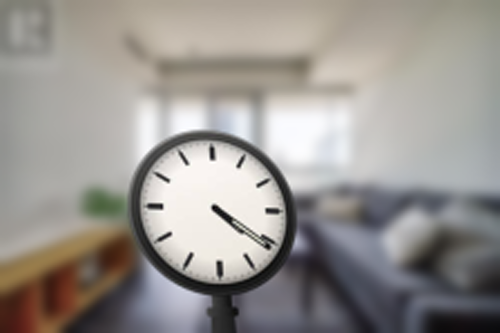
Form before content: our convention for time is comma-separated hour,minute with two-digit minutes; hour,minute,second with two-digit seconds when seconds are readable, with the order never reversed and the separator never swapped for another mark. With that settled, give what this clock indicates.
4,21
